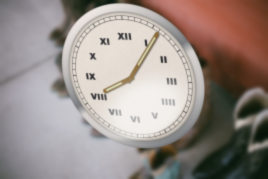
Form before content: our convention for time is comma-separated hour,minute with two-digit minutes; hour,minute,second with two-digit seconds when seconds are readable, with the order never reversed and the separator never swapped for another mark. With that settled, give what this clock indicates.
8,06
